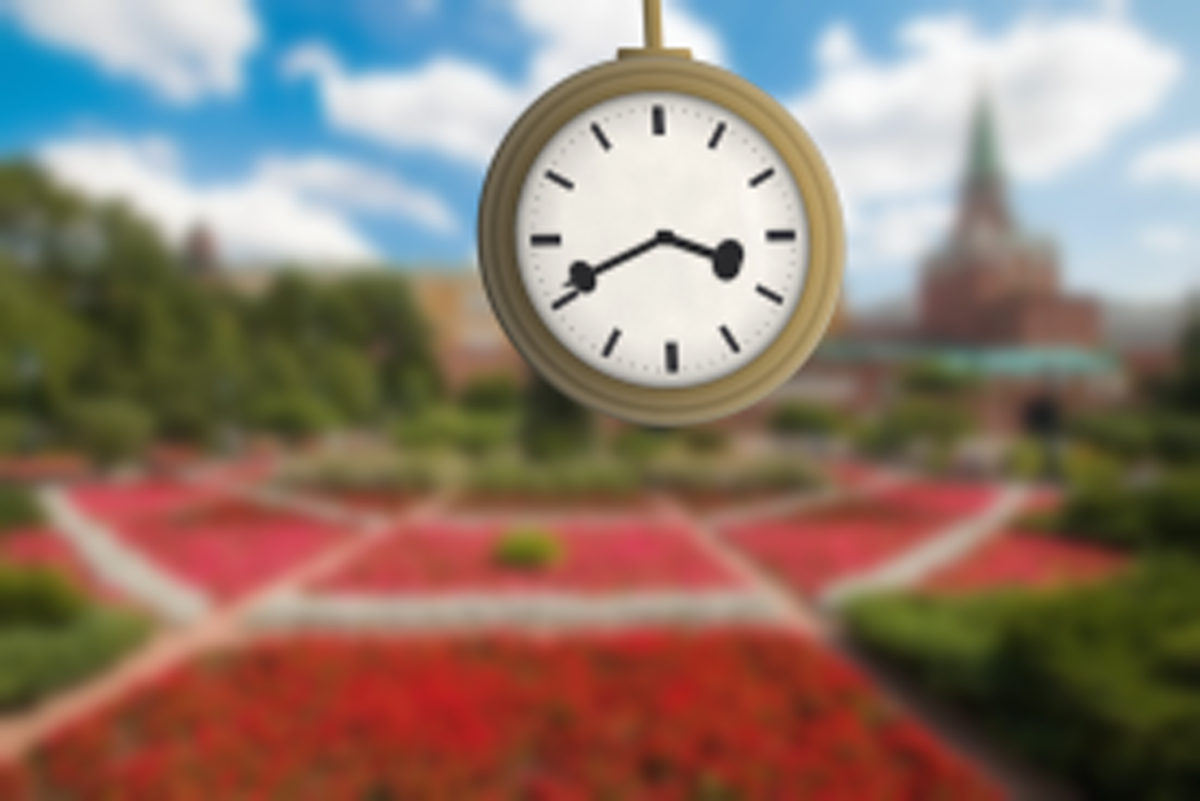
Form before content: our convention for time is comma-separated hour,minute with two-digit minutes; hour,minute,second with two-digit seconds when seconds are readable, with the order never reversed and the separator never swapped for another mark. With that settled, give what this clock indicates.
3,41
